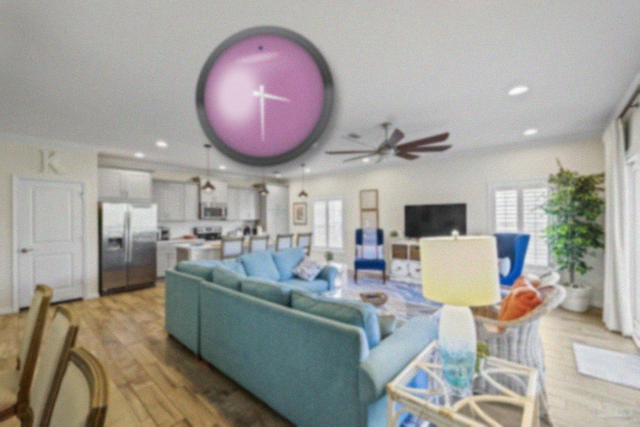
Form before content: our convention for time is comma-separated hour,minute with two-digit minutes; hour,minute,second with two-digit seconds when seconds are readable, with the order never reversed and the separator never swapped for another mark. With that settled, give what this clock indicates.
3,30
